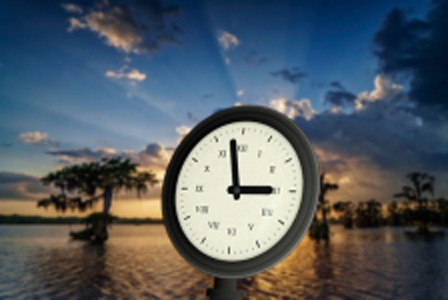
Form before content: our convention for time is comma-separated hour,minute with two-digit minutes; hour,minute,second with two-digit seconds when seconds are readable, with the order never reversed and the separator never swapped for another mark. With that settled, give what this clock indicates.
2,58
